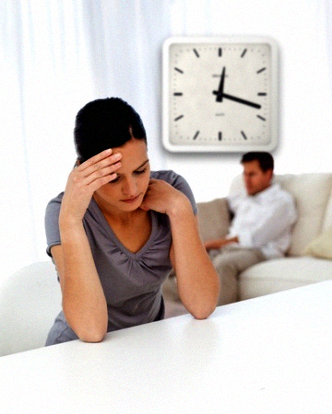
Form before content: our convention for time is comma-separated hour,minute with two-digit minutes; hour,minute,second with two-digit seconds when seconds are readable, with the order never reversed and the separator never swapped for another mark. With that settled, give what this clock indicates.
12,18
